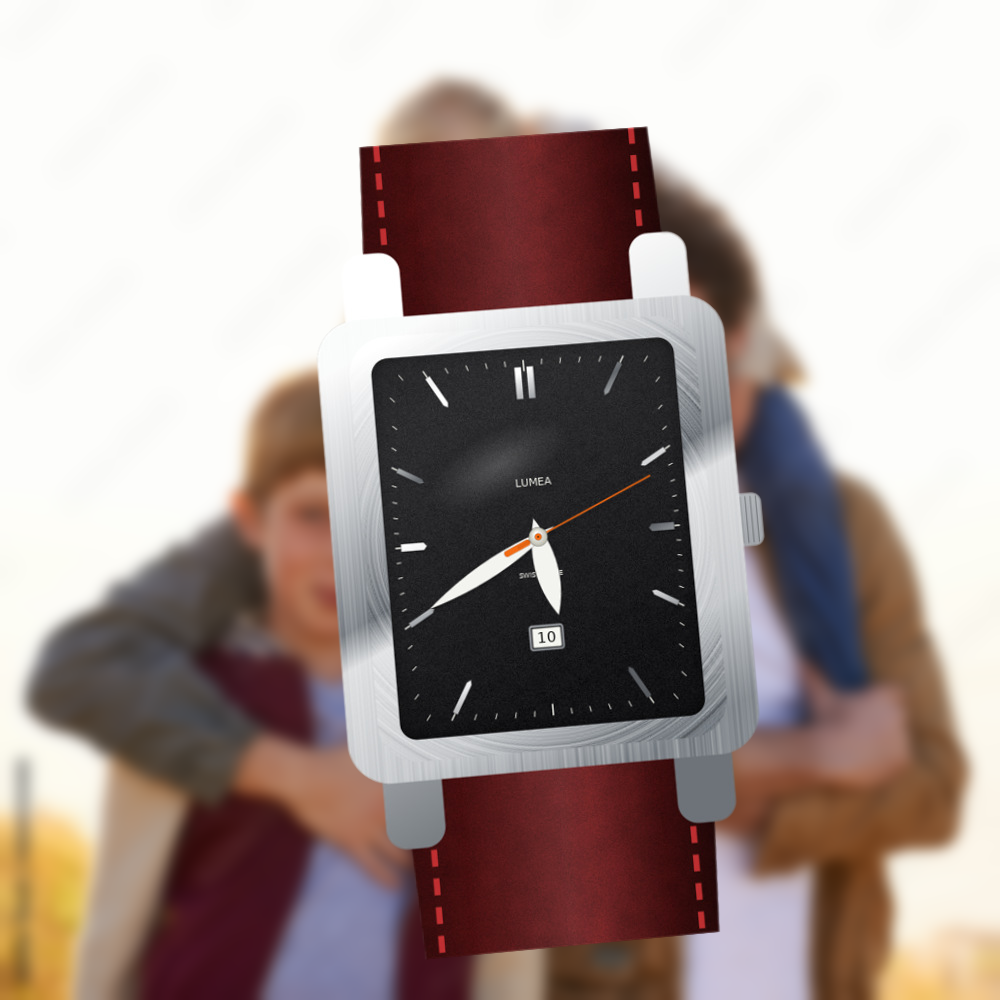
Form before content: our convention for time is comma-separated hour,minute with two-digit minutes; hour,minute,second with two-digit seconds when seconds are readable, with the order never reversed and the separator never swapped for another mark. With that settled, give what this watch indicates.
5,40,11
